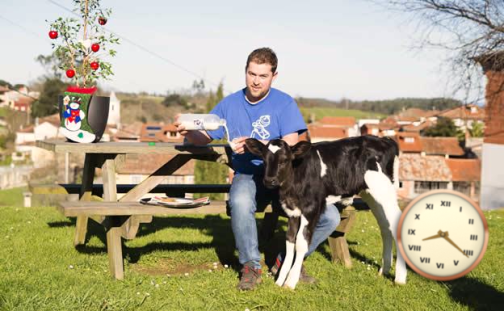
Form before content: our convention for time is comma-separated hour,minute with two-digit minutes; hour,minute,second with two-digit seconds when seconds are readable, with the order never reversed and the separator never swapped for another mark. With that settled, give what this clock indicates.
8,21
